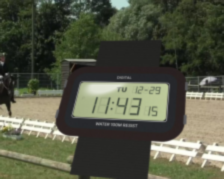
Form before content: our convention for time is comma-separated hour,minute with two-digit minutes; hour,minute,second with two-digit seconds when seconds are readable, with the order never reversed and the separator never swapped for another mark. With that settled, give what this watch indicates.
11,43
